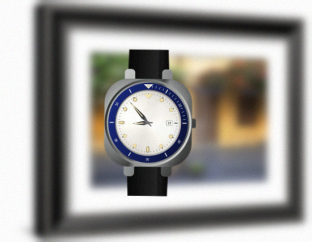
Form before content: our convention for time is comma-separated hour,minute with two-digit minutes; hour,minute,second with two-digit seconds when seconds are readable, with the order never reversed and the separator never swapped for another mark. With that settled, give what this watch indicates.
8,53
